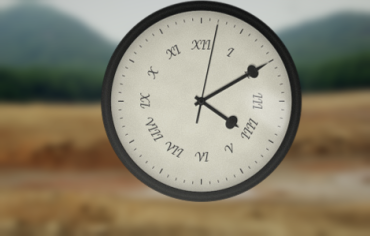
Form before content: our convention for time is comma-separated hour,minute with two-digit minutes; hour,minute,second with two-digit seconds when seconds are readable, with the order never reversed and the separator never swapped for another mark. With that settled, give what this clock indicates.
4,10,02
